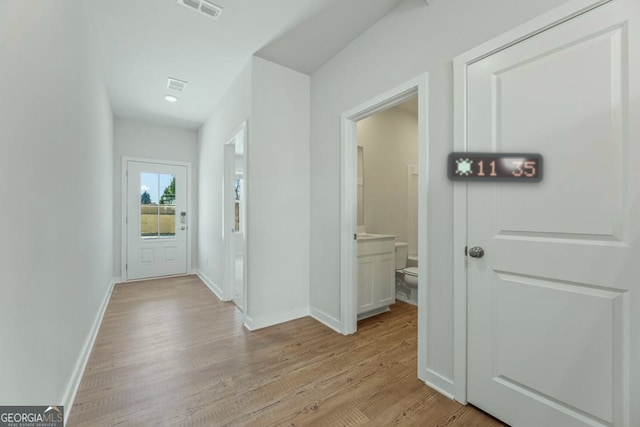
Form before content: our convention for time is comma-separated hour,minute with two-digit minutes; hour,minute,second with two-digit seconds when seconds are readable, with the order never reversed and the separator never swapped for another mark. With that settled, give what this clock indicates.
11,35
